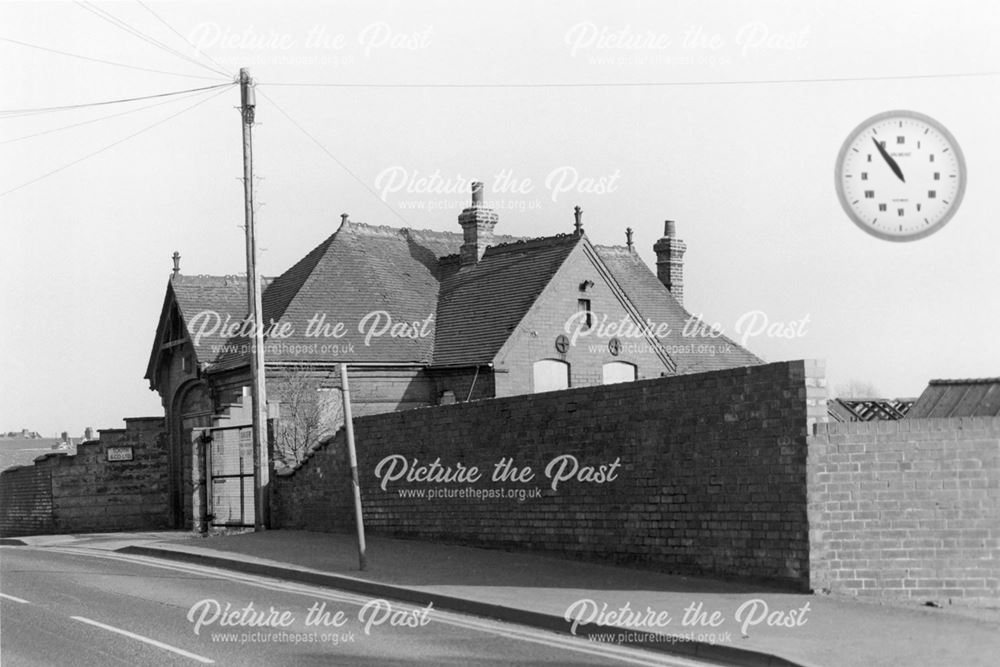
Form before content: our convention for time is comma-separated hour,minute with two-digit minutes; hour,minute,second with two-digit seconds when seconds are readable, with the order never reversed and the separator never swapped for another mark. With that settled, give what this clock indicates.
10,54
